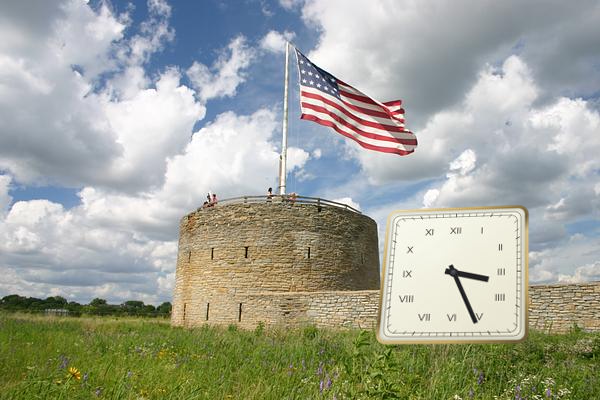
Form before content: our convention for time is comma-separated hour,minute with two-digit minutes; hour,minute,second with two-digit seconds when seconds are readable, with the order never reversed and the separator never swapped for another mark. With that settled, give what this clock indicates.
3,26
